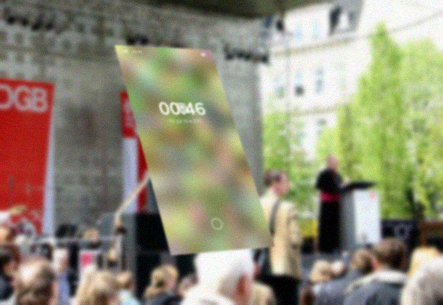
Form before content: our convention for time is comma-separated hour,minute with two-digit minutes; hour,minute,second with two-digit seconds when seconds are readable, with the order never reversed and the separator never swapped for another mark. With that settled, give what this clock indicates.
0,46
